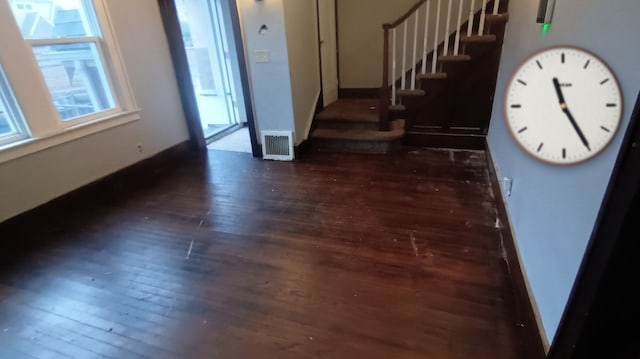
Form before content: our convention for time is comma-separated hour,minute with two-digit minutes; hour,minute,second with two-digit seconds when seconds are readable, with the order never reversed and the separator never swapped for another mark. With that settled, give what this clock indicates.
11,25
